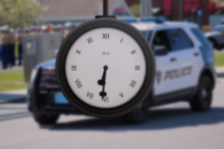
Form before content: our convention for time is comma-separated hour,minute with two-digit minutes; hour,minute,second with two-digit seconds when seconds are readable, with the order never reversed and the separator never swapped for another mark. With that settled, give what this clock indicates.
6,31
